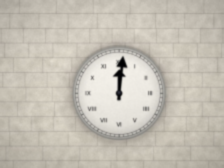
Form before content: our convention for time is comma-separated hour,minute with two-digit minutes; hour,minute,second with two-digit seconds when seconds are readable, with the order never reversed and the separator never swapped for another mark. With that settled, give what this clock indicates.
12,01
